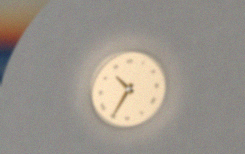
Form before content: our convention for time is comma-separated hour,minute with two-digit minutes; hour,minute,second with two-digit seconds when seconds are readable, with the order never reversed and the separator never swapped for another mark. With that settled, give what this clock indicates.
10,35
